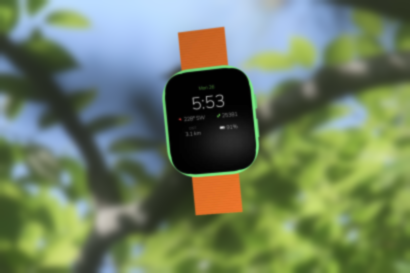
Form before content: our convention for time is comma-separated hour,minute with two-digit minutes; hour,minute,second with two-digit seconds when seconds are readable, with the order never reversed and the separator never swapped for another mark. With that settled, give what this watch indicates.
5,53
